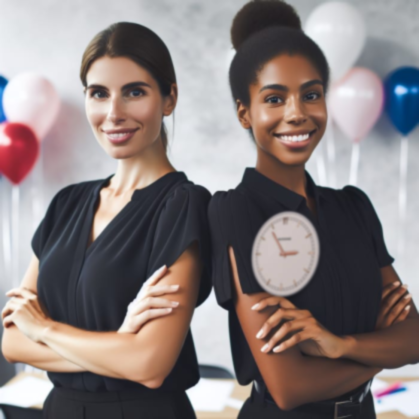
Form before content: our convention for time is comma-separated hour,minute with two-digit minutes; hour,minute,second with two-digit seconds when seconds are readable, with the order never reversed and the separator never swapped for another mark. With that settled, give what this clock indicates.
2,54
